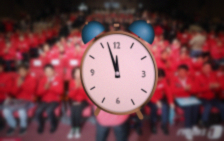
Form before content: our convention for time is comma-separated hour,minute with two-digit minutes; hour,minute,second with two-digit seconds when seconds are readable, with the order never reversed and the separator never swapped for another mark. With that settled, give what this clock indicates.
11,57
